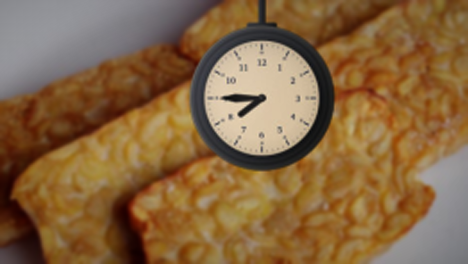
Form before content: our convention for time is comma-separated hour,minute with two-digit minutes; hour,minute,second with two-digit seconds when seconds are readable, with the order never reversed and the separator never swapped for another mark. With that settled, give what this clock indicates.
7,45
